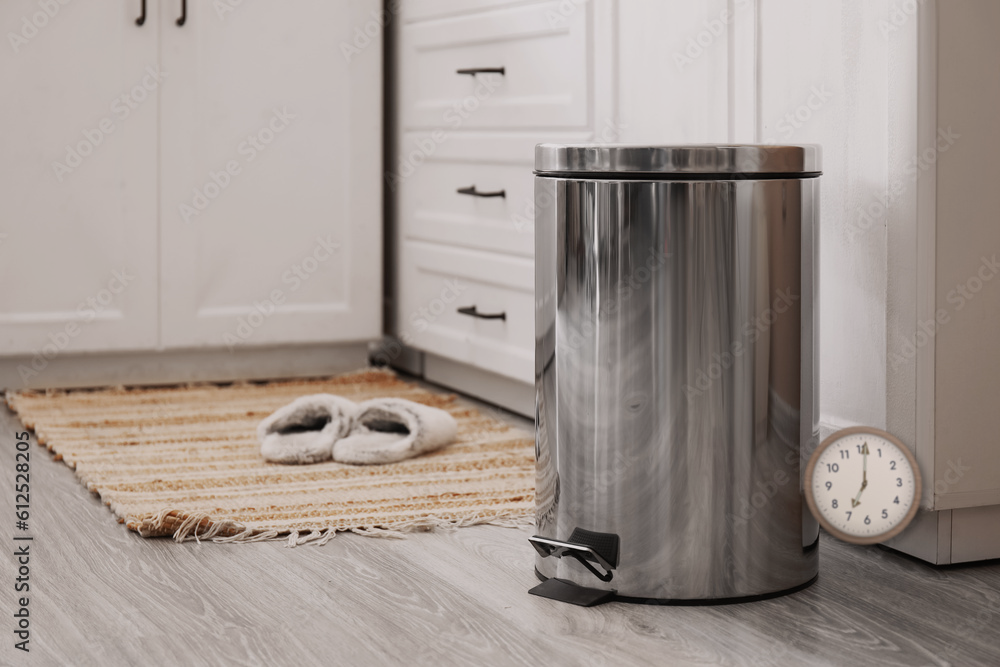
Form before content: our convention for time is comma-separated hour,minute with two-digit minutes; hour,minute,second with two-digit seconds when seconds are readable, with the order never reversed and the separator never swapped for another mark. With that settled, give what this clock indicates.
7,01
